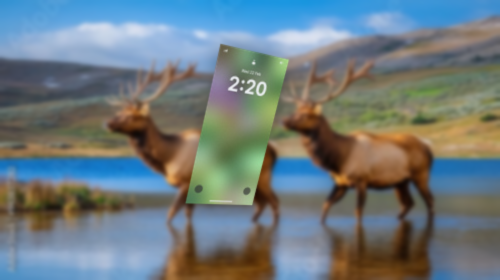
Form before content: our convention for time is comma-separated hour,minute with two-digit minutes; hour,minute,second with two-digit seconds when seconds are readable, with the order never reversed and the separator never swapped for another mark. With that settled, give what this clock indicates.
2,20
